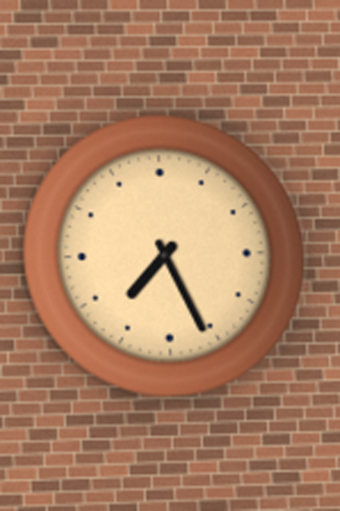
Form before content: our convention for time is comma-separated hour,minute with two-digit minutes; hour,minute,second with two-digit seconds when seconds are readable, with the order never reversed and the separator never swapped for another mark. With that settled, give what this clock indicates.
7,26
